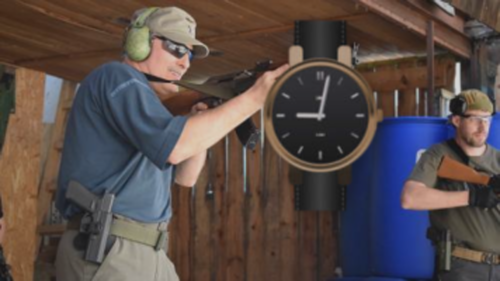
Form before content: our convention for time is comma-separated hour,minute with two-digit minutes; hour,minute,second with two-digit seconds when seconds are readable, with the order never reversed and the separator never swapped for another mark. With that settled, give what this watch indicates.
9,02
